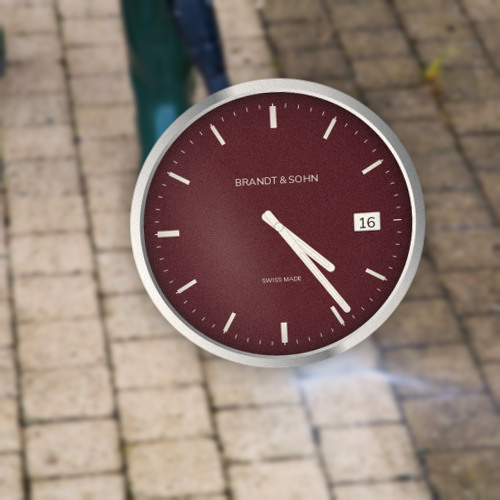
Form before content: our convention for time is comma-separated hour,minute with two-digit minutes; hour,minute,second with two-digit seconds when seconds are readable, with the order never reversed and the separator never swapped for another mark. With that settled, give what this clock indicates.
4,24
